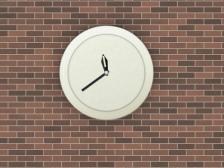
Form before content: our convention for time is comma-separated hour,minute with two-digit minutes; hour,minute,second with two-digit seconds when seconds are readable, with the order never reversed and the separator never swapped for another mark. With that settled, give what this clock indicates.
11,39
